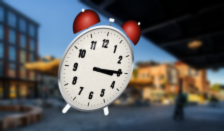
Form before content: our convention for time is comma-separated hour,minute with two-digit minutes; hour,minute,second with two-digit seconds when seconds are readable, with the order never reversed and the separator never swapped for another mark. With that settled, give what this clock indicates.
3,15
